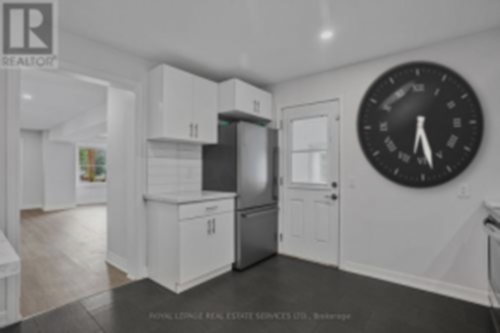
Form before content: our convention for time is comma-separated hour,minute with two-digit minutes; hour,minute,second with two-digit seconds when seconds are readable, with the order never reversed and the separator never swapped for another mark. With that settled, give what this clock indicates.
6,28
